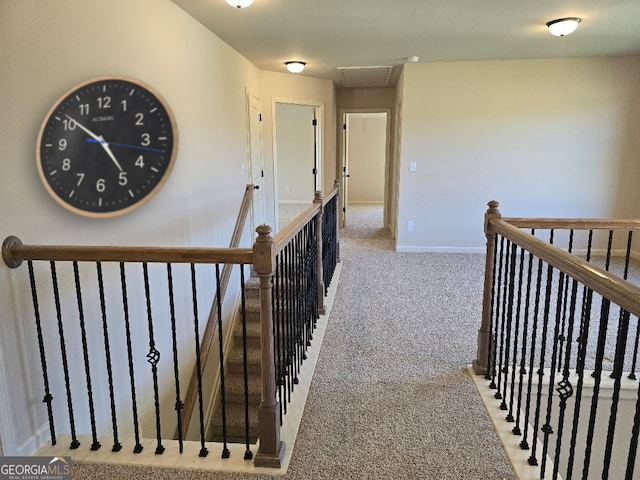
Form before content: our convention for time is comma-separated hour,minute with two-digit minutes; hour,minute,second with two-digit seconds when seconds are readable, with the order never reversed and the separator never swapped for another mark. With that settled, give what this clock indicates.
4,51,17
